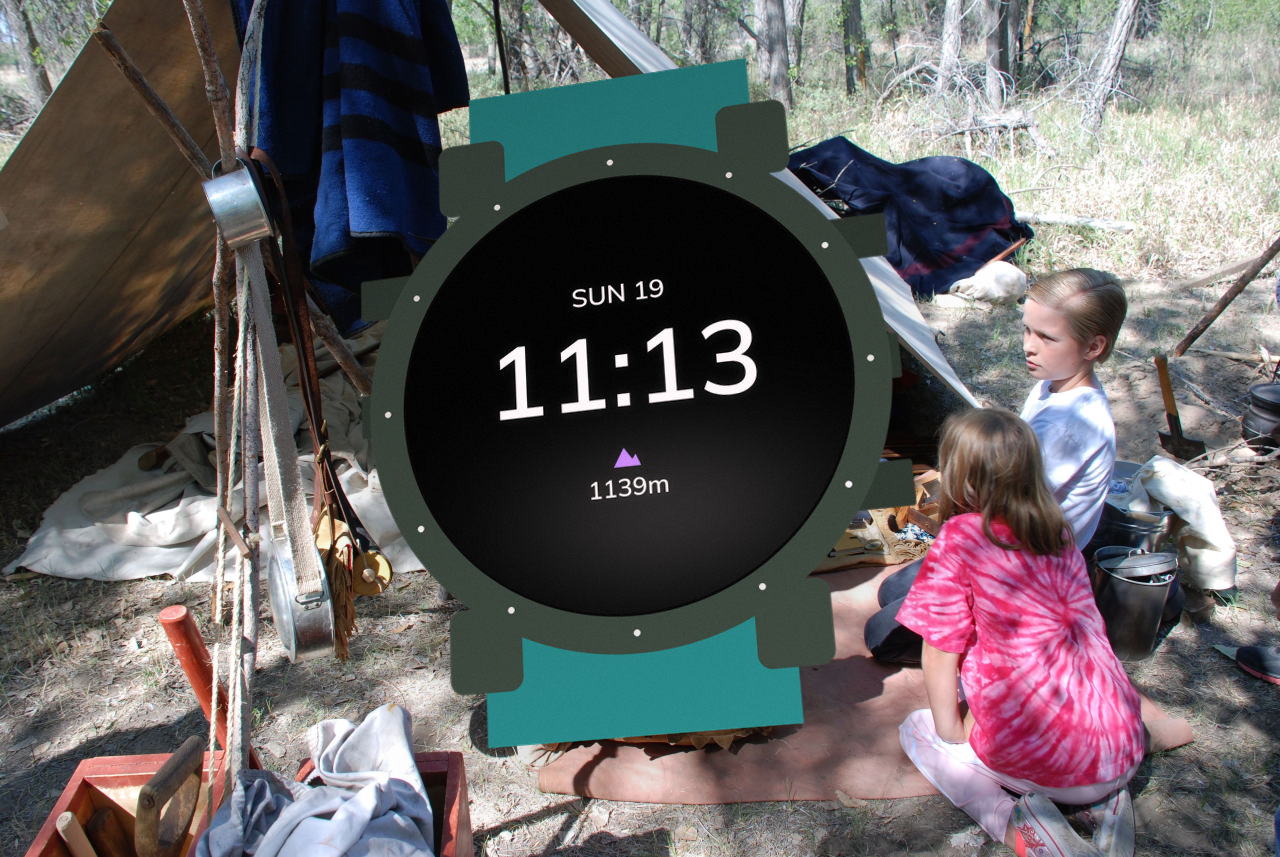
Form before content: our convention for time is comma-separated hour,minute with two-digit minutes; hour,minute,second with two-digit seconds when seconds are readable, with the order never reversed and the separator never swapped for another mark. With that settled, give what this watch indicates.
11,13
